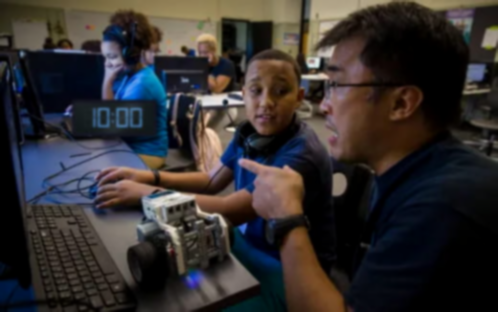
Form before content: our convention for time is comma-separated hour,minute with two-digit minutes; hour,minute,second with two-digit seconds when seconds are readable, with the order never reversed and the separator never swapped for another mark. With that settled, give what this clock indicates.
10,00
